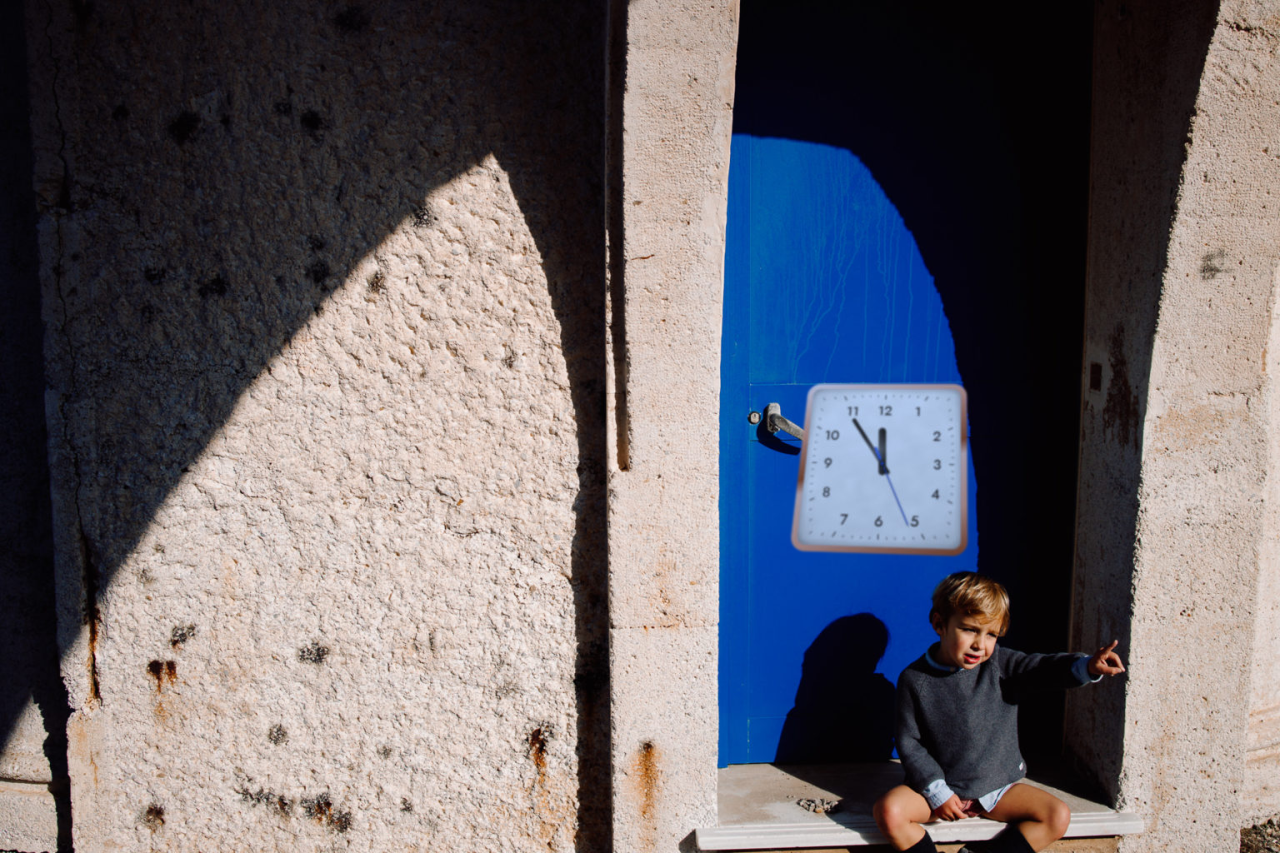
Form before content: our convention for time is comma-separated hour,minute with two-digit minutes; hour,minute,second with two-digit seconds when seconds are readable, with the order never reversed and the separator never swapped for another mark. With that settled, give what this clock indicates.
11,54,26
